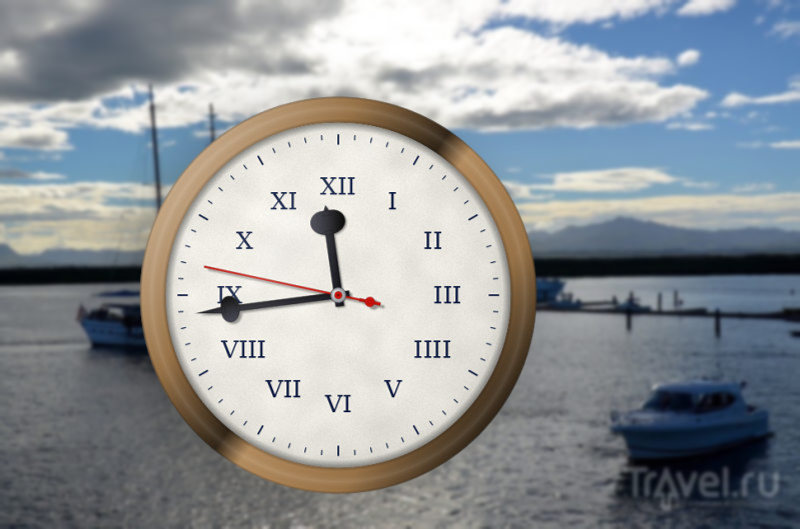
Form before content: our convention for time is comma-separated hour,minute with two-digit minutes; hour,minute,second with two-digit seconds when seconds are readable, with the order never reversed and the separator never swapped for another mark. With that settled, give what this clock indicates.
11,43,47
